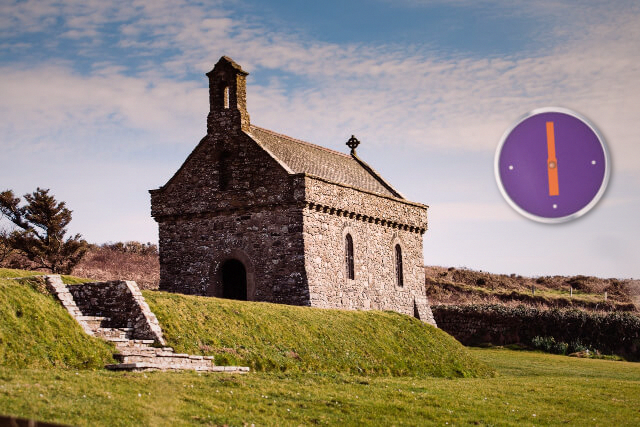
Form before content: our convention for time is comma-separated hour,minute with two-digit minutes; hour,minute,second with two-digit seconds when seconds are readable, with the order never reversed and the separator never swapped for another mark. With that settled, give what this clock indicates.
6,00
